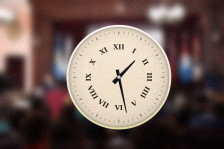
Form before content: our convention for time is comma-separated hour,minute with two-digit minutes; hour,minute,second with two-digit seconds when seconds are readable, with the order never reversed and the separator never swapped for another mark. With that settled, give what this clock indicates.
1,28
